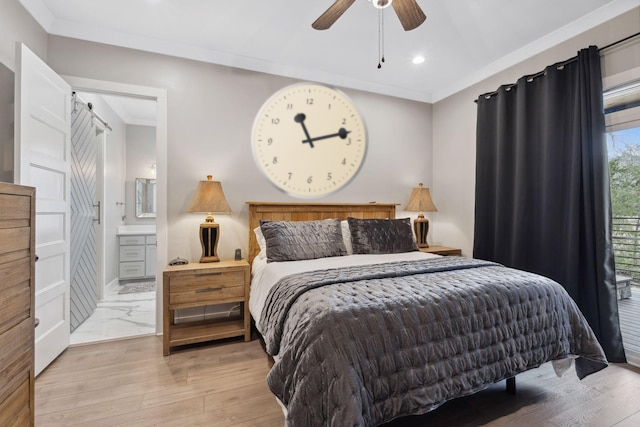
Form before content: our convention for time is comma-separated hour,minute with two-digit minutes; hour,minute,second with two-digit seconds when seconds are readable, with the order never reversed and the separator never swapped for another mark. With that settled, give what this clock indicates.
11,13
